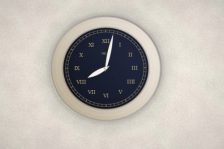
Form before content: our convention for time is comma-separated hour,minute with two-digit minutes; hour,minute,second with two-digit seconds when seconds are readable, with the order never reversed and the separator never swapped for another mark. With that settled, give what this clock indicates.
8,02
